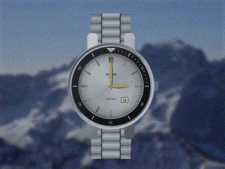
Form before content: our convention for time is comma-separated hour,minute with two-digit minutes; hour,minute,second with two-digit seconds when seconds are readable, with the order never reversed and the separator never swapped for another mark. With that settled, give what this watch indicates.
3,00
